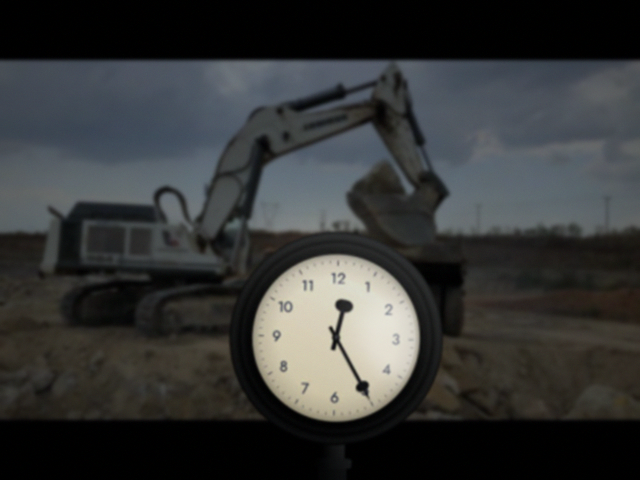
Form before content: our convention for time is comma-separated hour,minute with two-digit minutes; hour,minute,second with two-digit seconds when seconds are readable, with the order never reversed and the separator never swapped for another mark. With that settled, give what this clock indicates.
12,25
